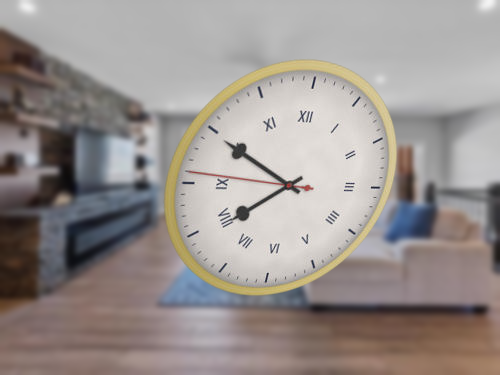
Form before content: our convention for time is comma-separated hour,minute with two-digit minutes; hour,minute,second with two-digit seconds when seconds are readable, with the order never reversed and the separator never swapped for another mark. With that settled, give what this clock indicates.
7,49,46
